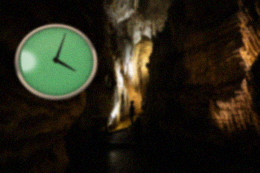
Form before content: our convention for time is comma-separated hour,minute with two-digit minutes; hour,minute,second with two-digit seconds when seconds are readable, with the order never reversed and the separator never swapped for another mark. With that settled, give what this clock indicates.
4,03
